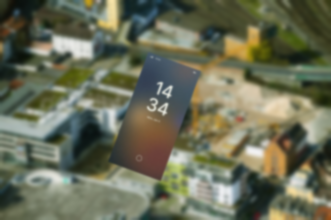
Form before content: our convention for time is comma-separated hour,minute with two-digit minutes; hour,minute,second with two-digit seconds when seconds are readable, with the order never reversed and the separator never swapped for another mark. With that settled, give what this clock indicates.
14,34
